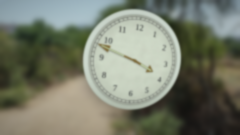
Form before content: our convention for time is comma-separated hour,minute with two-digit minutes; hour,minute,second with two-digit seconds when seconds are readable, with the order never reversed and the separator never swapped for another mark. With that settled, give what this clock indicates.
3,48
